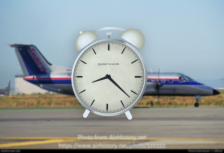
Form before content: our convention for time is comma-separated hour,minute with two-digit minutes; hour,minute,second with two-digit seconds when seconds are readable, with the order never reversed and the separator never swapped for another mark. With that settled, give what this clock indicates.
8,22
